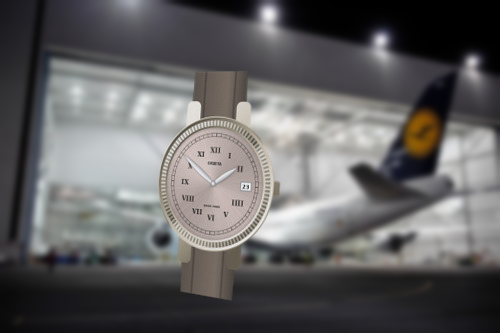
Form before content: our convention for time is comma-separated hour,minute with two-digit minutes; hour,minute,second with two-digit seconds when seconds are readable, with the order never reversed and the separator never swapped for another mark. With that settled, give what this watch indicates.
1,51
